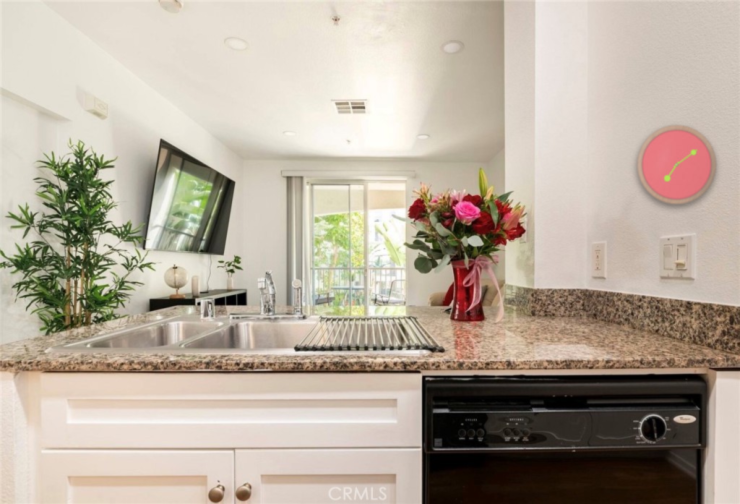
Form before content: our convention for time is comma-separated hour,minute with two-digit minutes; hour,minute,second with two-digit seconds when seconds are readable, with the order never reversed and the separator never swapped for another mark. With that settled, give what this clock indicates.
7,09
